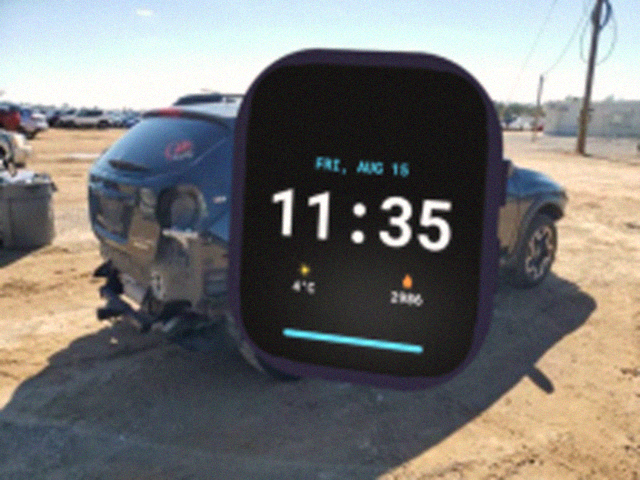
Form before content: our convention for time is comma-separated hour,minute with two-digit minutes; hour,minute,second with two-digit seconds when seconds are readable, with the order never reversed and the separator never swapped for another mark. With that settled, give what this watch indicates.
11,35
